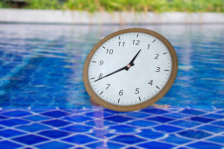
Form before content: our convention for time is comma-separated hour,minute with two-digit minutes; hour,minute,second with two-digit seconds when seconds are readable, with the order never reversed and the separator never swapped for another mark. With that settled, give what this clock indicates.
12,39
